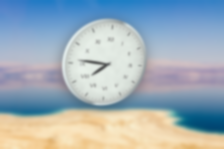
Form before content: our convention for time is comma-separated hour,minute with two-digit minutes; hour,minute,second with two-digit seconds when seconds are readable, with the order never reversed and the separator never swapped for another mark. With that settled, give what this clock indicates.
7,46
